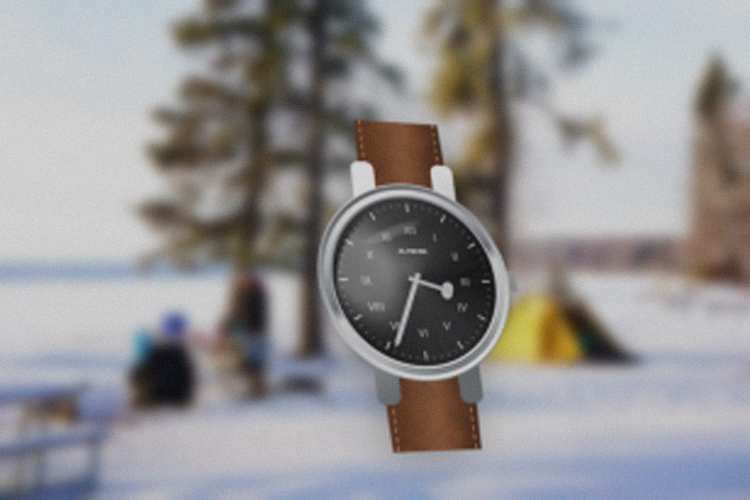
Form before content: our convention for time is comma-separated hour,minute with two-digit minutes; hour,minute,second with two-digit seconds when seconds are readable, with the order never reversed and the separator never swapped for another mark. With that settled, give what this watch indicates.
3,34
